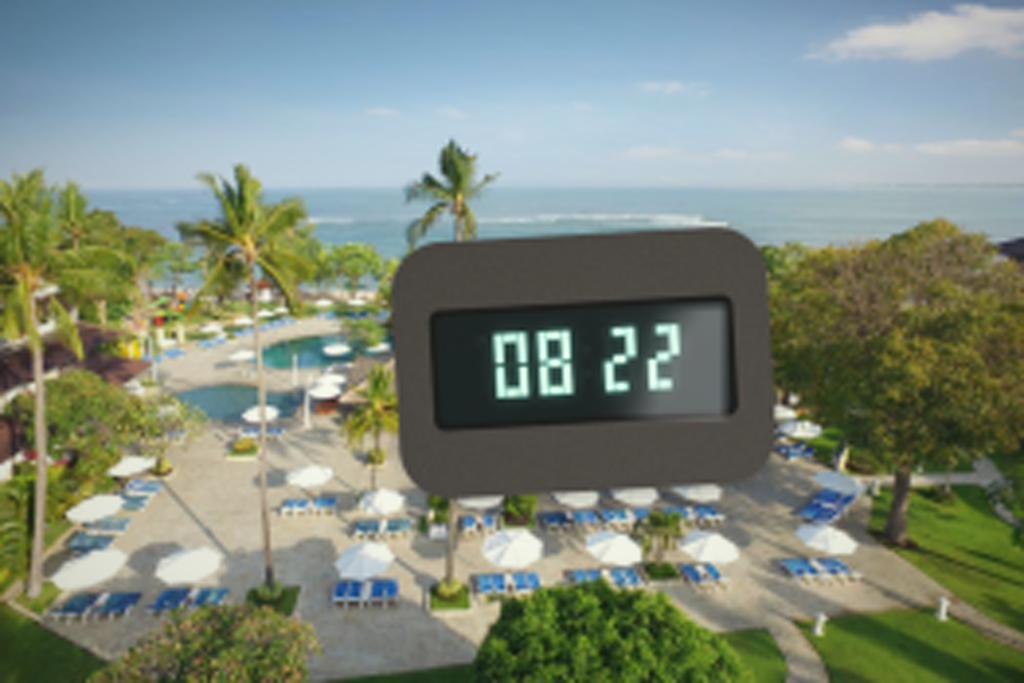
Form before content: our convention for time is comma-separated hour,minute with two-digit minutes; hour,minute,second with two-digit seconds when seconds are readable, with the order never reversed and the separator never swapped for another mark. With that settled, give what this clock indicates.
8,22
